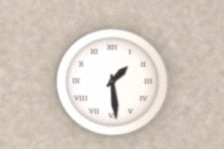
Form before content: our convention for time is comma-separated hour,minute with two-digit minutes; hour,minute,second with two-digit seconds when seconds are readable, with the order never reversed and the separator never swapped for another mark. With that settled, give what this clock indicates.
1,29
